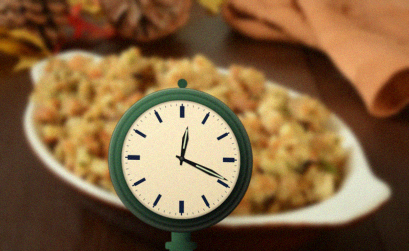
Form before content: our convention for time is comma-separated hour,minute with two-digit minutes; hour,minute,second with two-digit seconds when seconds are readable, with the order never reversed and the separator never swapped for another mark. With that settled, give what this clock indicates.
12,19
